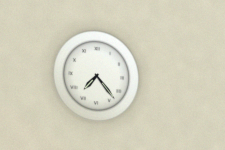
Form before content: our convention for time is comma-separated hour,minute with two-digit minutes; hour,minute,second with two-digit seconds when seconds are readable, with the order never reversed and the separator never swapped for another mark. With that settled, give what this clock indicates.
7,23
